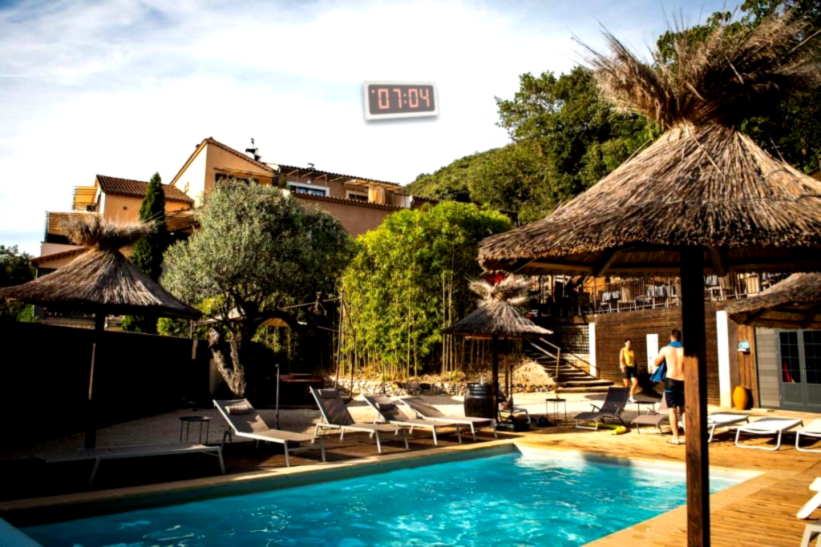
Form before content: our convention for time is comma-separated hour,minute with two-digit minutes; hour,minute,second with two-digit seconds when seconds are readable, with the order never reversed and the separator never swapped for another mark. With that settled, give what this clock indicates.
7,04
